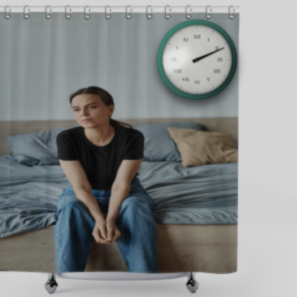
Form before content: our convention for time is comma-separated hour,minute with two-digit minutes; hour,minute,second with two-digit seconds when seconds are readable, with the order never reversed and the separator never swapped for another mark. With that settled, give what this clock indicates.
2,11
